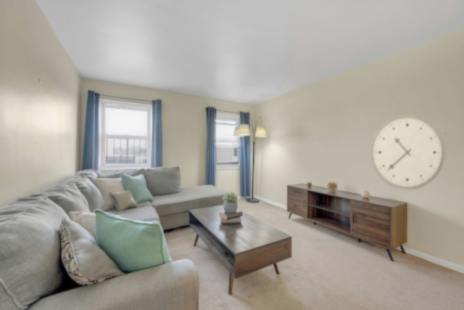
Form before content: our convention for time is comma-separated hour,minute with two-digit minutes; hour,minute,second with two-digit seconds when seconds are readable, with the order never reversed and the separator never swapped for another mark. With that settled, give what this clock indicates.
10,38
